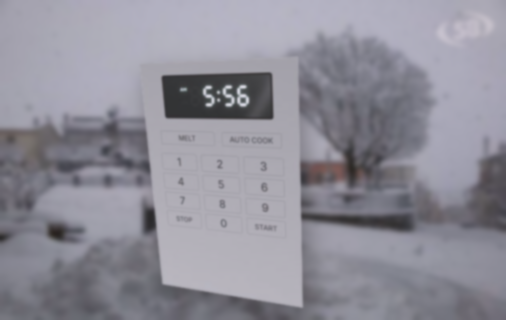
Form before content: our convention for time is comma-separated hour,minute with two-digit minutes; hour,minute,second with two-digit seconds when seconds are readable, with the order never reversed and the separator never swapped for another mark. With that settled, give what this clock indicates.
5,56
